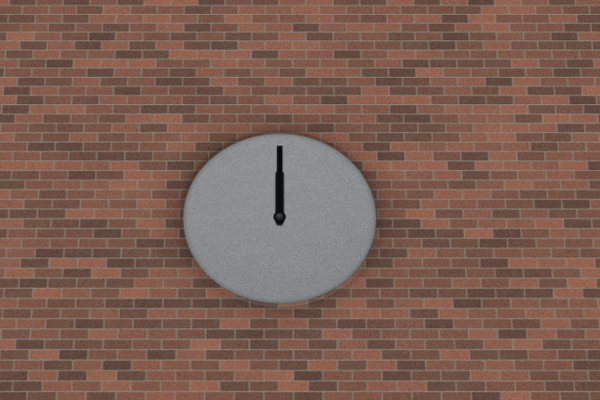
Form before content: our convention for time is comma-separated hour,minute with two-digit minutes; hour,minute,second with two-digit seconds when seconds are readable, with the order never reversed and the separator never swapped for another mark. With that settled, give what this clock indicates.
12,00
